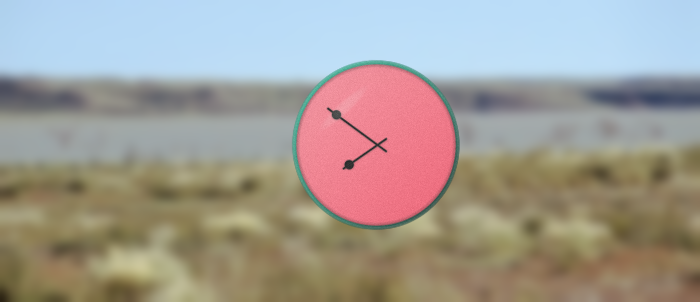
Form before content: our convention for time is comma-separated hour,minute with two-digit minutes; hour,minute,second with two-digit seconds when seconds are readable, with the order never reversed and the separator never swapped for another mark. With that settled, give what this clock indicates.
7,51
